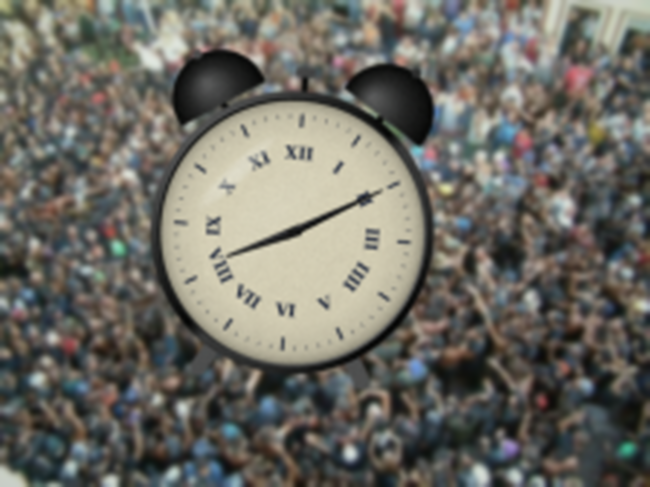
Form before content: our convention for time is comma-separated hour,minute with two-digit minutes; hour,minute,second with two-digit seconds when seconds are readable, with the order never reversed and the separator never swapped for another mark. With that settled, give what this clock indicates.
8,10
